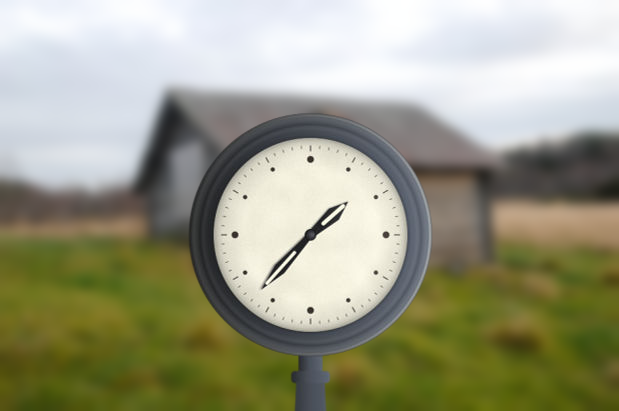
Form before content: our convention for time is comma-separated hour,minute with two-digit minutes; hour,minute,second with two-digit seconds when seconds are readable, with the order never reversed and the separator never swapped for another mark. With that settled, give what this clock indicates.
1,37
